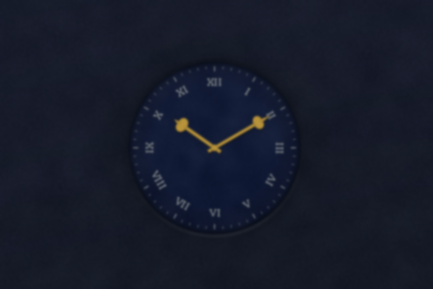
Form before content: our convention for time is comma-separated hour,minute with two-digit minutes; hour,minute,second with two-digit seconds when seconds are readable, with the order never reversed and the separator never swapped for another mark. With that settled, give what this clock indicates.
10,10
